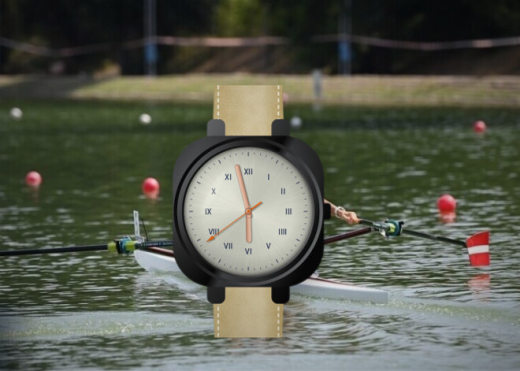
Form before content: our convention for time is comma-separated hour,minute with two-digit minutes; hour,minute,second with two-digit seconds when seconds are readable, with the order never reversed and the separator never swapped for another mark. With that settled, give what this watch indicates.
5,57,39
